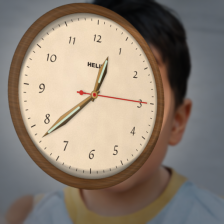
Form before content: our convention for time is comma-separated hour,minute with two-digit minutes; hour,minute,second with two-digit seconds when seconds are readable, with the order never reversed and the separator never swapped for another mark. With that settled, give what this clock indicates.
12,38,15
